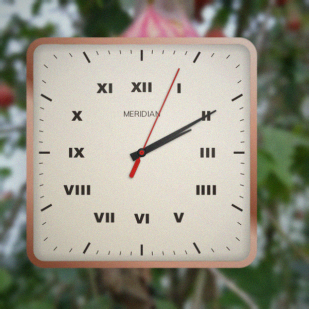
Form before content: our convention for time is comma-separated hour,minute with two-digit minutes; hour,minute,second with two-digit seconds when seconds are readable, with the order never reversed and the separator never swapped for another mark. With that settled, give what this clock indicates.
2,10,04
